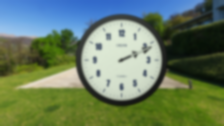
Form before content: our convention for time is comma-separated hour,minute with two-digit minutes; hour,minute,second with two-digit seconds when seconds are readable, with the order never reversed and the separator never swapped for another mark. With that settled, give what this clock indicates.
2,11
